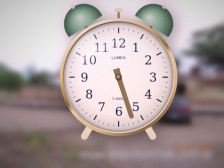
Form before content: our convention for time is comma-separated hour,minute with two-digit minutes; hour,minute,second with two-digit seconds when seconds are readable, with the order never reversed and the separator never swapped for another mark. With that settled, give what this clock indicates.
5,27
